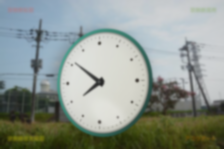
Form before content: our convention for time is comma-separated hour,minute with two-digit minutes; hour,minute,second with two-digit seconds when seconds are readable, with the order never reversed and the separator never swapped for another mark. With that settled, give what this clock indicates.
7,51
